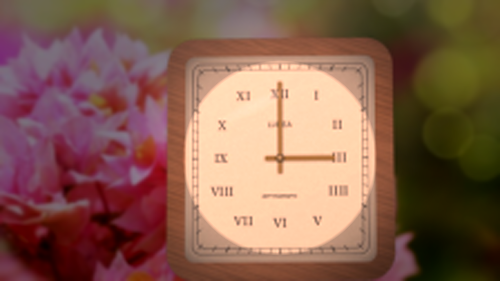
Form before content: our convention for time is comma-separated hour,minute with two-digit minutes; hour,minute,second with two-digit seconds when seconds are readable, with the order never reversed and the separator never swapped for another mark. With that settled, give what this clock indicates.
3,00
